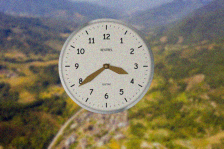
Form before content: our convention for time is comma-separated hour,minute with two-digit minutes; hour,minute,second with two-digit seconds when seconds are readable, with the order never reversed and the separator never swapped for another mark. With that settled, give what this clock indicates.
3,39
